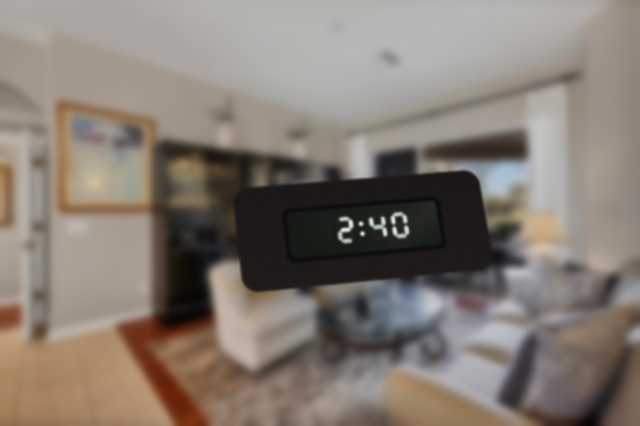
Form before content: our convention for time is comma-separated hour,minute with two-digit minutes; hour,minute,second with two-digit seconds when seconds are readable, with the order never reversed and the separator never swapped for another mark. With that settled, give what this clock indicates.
2,40
